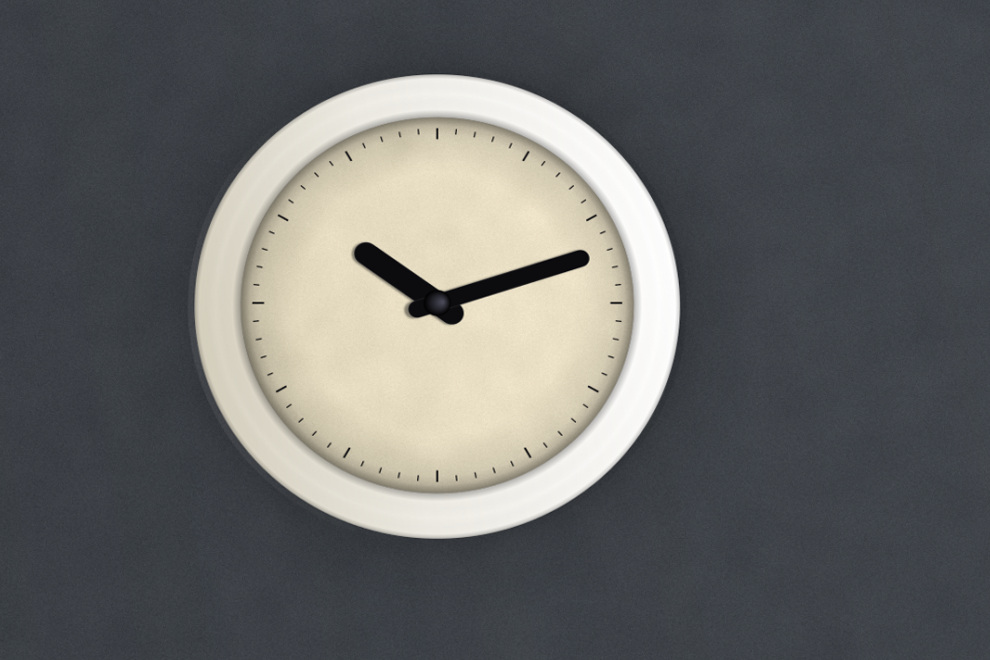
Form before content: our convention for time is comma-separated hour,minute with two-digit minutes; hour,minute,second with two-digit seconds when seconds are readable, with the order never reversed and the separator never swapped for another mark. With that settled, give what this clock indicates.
10,12
